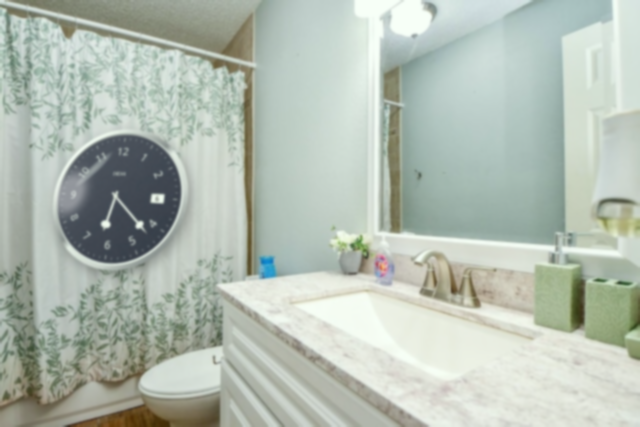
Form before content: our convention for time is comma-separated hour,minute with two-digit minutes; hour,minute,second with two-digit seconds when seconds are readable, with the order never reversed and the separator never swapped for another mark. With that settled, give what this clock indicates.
6,22
